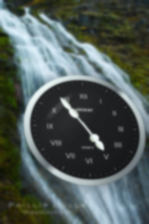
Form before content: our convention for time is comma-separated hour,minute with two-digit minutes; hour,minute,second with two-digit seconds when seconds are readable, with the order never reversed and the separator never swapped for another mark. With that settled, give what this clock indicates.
4,54
